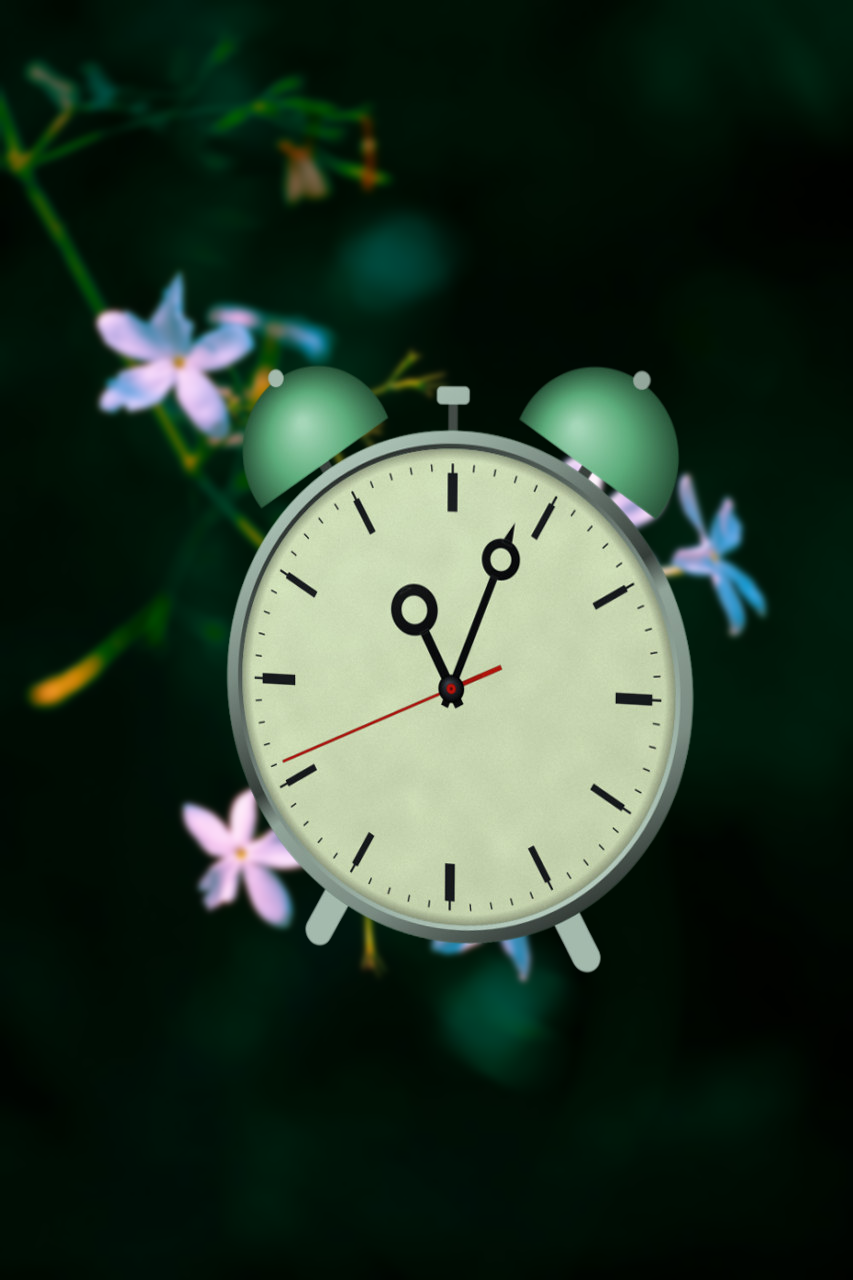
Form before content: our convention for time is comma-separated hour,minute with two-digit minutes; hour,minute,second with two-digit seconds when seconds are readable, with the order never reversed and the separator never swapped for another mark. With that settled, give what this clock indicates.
11,03,41
